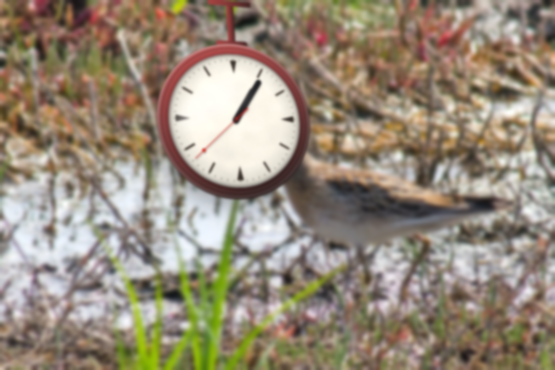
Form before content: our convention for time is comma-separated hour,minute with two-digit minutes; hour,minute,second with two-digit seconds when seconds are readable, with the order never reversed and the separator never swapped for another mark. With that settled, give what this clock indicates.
1,05,38
